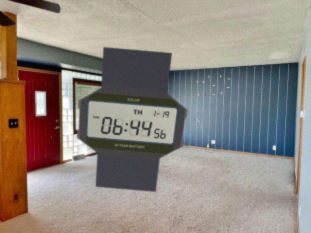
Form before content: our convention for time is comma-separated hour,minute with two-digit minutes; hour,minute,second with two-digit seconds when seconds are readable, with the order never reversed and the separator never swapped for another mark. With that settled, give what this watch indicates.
6,44,56
